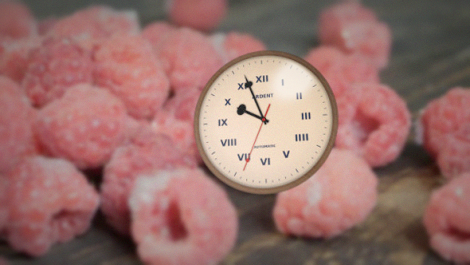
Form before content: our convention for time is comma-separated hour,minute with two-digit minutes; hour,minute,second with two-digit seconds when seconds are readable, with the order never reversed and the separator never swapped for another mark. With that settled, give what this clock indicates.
9,56,34
